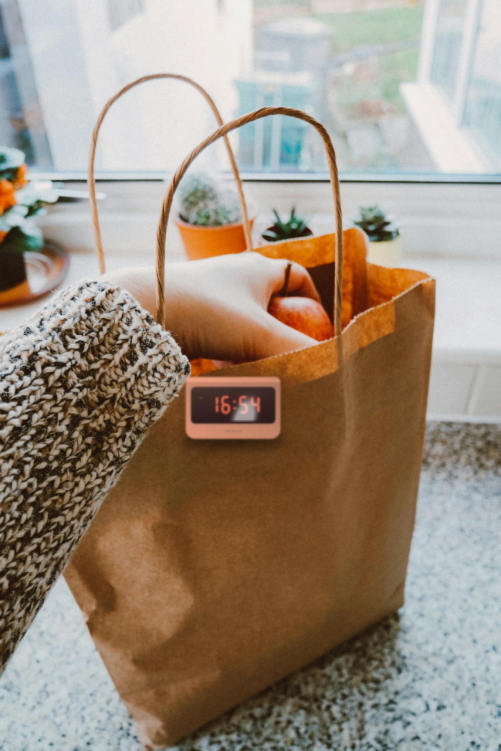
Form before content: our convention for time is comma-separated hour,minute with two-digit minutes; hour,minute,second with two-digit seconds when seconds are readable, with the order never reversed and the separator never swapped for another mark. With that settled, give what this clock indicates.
16,54
